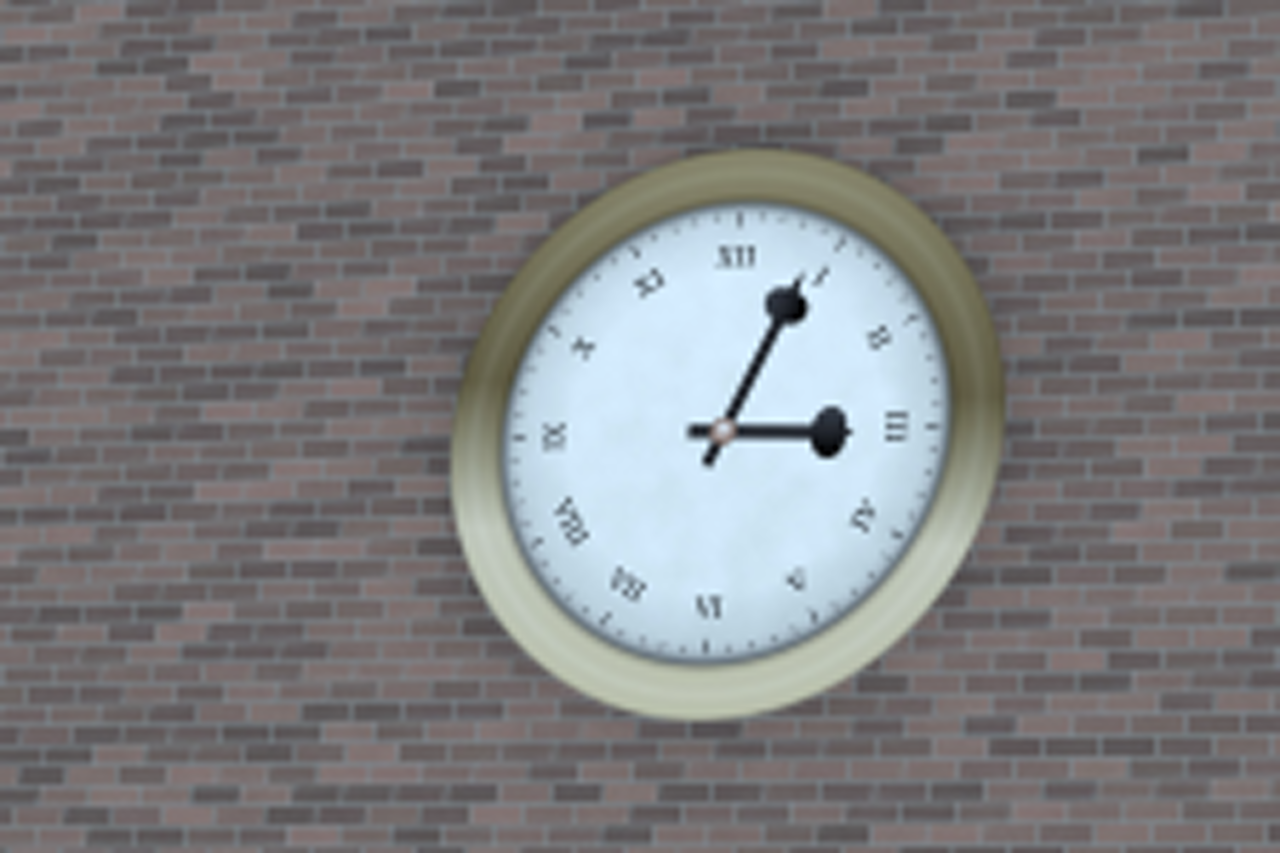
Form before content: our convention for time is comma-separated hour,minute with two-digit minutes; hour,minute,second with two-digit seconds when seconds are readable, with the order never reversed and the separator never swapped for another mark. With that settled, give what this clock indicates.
3,04
